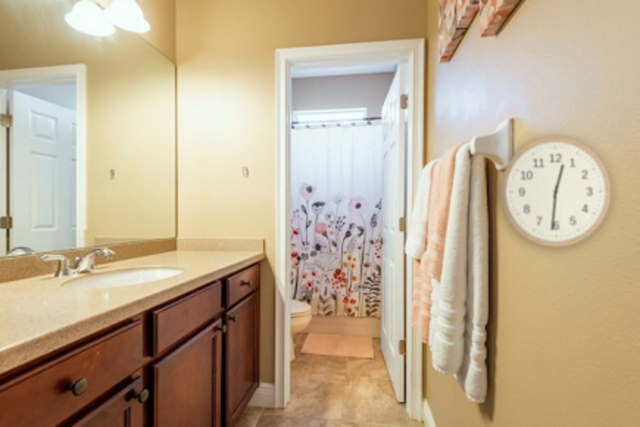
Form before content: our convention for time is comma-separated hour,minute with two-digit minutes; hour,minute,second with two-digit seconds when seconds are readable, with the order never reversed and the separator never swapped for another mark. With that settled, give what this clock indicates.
12,31
